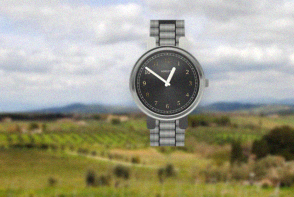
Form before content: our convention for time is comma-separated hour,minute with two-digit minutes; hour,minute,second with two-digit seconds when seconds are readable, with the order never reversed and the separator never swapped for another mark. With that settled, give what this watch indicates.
12,51
